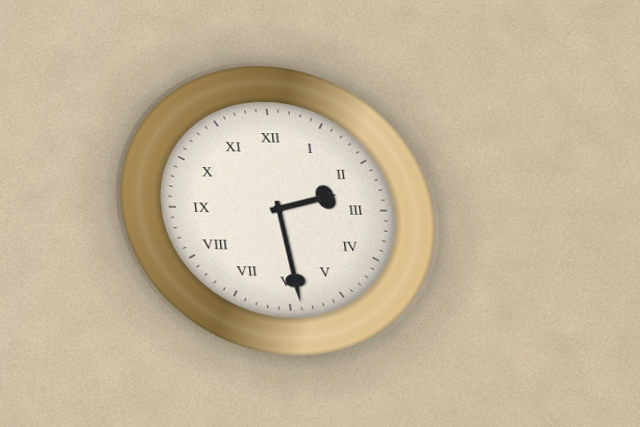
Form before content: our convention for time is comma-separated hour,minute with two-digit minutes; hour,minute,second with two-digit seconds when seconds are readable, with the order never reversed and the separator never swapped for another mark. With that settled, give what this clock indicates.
2,29
